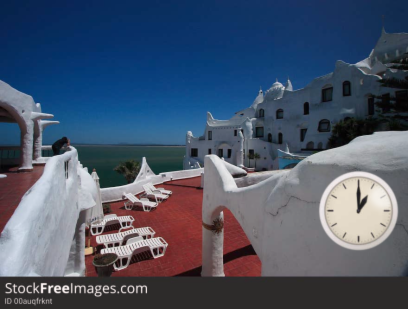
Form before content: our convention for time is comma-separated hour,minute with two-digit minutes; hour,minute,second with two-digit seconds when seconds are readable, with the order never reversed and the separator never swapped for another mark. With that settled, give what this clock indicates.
1,00
